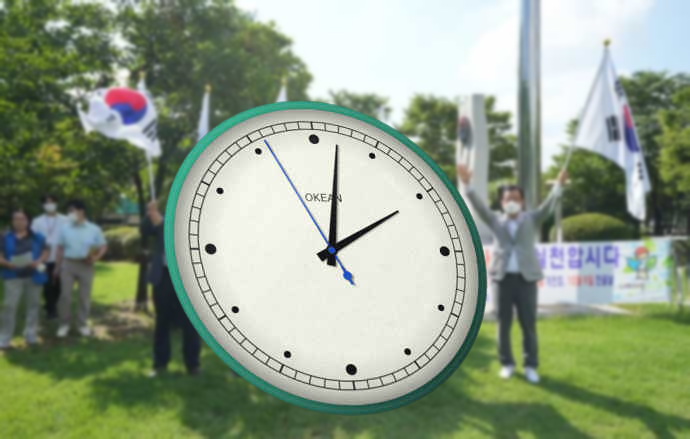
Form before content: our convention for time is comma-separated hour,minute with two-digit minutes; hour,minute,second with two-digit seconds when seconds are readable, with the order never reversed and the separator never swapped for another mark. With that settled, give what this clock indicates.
2,01,56
